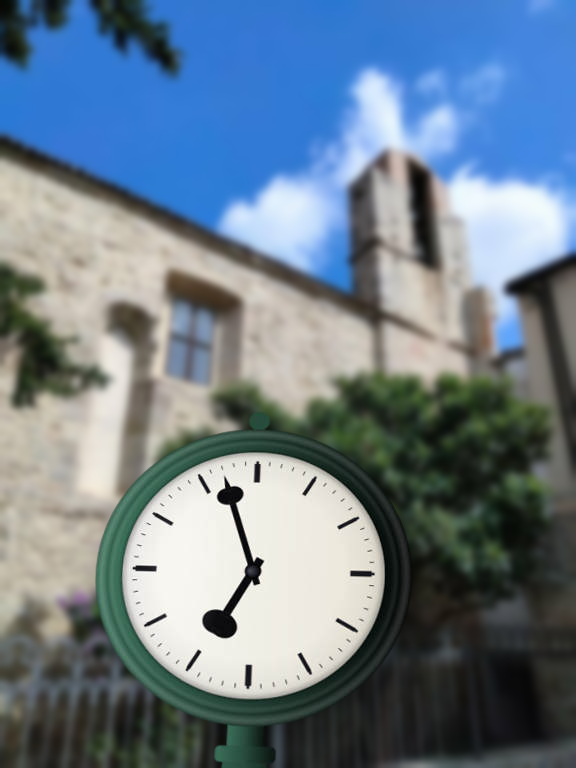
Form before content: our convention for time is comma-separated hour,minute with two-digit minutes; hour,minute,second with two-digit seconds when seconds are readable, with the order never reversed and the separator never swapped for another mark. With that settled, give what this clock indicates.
6,57
